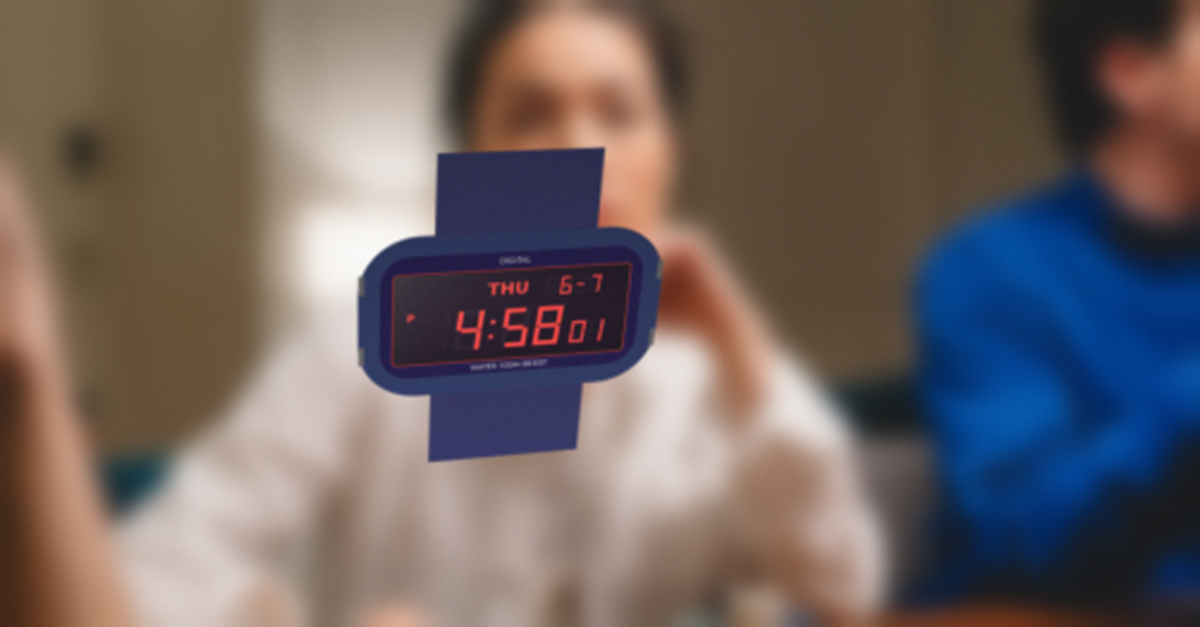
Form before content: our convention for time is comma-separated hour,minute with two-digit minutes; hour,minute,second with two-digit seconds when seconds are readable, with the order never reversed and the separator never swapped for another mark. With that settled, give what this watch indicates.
4,58,01
